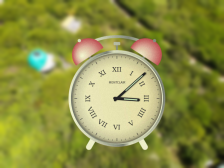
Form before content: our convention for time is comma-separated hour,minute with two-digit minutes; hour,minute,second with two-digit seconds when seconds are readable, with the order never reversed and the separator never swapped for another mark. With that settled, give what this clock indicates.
3,08
